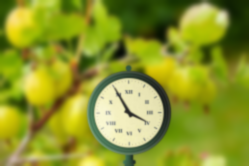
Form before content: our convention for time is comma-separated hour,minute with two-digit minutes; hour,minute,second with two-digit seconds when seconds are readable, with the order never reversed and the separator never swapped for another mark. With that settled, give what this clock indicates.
3,55
